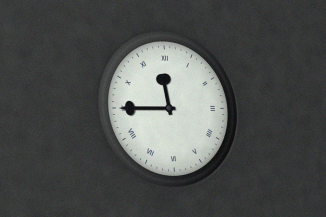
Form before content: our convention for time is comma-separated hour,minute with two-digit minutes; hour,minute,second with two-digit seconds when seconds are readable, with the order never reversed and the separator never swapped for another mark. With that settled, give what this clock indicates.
11,45
